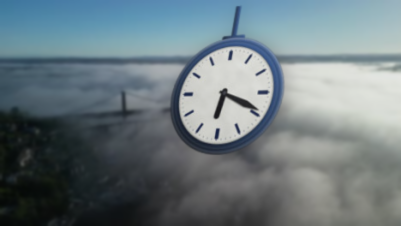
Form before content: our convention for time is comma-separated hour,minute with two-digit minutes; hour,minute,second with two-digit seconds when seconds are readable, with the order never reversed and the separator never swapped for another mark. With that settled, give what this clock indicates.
6,19
